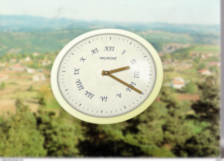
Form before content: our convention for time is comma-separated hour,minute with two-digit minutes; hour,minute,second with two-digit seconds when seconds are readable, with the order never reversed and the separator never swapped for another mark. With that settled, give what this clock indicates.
2,20
